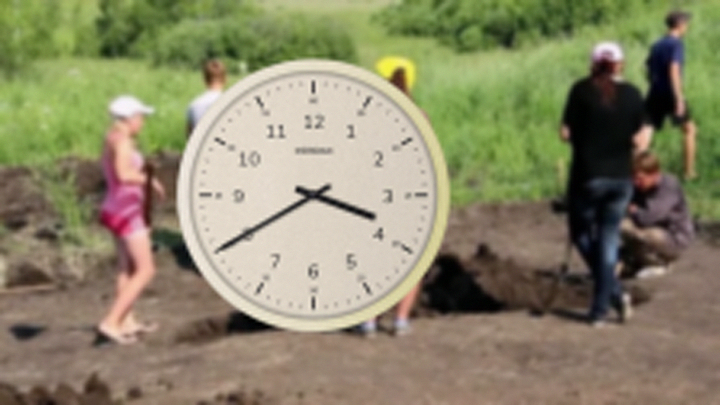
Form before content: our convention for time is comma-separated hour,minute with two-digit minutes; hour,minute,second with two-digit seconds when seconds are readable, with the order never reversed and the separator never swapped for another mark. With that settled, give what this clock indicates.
3,40
